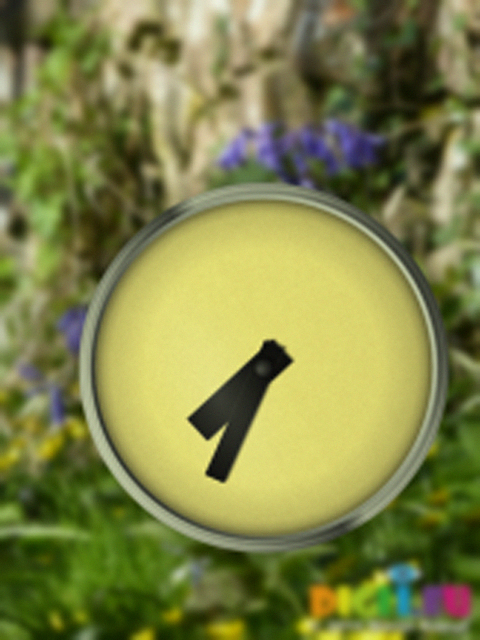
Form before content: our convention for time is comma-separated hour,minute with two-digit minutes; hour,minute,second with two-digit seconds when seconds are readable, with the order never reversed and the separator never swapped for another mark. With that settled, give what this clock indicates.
7,34
